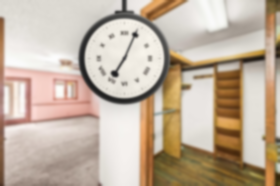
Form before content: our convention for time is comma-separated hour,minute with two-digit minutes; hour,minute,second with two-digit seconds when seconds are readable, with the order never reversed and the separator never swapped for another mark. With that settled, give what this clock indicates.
7,04
